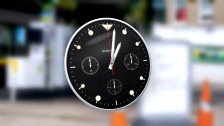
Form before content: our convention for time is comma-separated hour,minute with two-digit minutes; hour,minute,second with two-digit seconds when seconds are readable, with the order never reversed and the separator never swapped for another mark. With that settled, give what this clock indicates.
1,02
